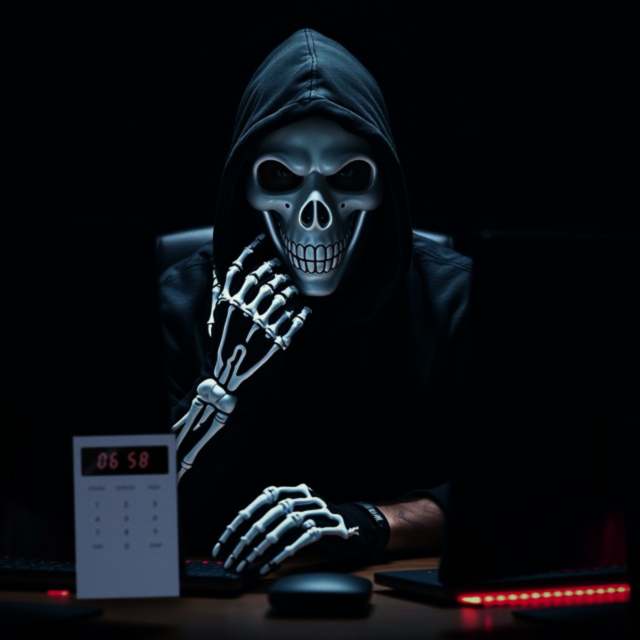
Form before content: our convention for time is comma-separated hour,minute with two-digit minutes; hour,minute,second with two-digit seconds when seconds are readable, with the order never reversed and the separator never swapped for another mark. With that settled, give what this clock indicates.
6,58
